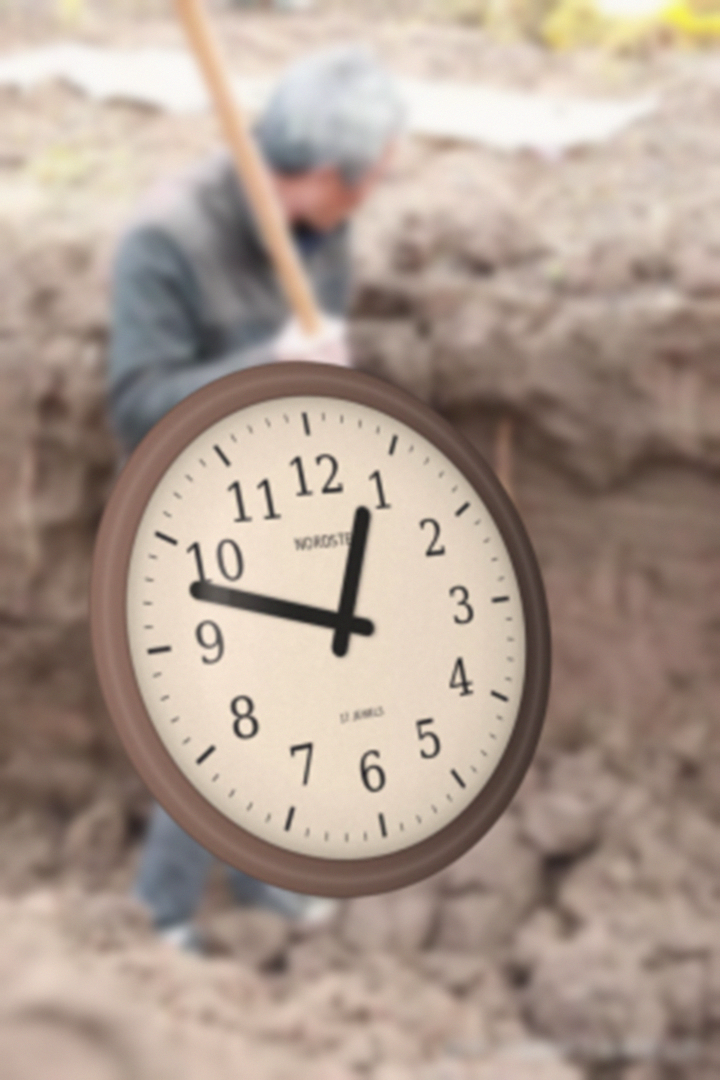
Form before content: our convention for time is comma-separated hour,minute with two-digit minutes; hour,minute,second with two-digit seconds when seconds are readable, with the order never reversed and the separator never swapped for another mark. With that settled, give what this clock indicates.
12,48
